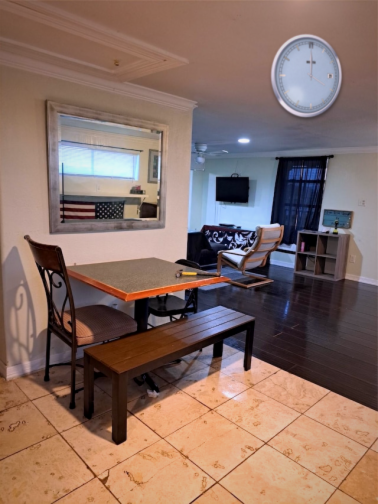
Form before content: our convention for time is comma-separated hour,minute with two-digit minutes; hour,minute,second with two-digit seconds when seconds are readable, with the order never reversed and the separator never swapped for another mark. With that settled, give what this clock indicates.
4,00
